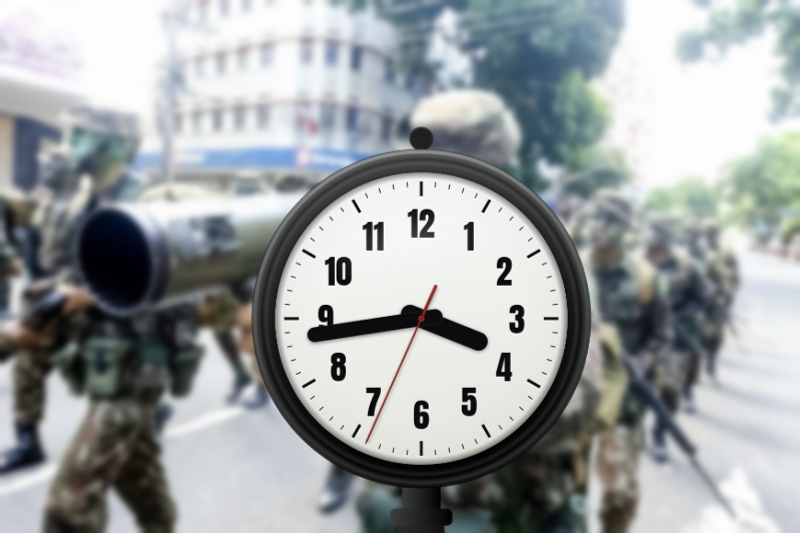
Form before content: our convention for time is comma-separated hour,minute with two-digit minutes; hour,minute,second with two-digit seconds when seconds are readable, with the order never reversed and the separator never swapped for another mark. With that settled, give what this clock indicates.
3,43,34
